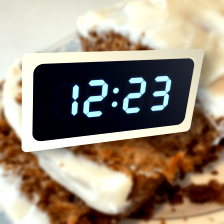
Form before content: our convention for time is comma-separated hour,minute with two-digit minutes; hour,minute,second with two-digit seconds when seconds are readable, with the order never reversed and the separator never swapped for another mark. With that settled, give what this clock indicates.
12,23
